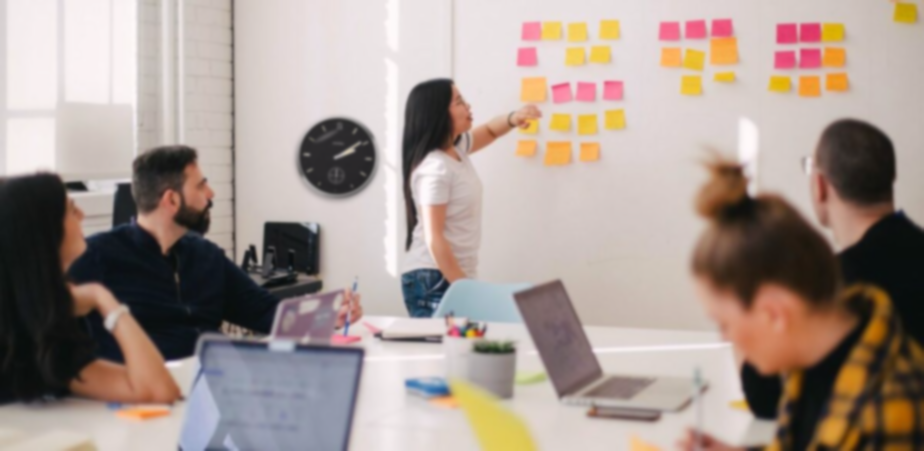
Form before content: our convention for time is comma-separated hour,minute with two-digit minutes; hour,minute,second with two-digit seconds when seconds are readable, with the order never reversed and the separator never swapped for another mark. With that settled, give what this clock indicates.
2,09
